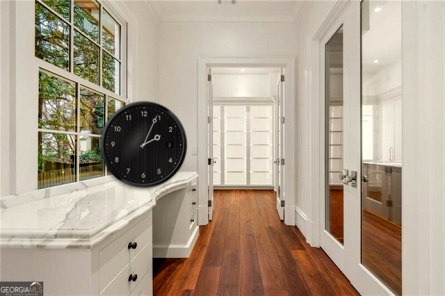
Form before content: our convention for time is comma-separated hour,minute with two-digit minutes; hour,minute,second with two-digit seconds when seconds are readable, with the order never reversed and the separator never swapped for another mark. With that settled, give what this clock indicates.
2,04
